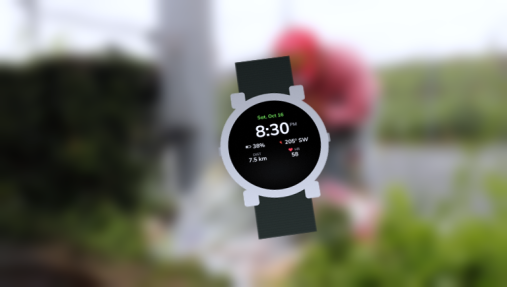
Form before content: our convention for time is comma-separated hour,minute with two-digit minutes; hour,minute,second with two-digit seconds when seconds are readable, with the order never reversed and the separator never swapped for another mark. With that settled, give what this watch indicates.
8,30
